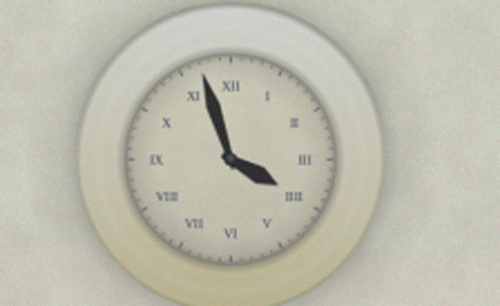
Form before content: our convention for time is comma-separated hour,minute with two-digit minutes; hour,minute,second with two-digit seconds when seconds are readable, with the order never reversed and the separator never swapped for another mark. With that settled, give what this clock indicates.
3,57
